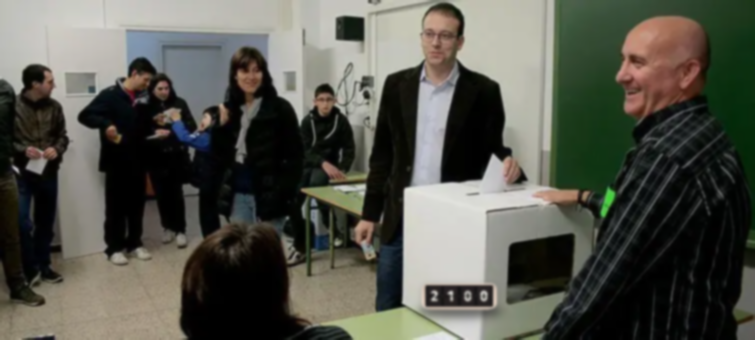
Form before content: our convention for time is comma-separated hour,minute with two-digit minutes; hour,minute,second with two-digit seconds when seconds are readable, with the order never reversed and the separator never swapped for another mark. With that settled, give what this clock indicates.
21,00
